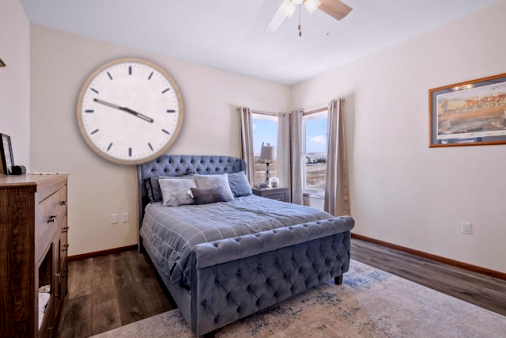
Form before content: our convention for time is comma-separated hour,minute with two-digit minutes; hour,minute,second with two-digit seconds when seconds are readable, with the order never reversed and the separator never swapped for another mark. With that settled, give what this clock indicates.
3,48
